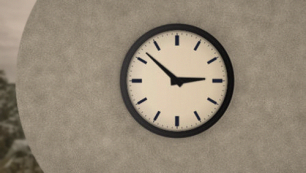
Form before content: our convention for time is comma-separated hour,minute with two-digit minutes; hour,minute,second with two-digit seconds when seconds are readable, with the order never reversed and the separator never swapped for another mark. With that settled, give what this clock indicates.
2,52
